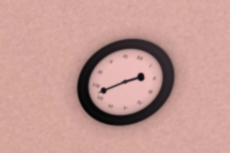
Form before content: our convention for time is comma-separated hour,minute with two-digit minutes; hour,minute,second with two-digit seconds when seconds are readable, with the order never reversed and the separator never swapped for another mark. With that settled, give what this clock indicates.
1,37
